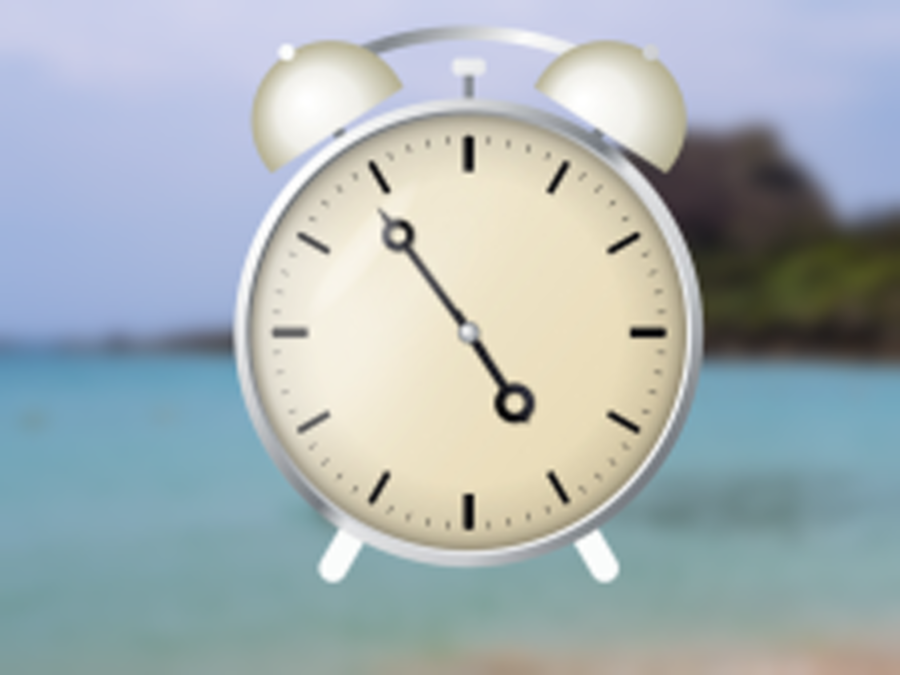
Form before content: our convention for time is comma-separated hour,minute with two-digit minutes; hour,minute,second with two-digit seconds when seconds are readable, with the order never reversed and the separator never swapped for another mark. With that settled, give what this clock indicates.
4,54
